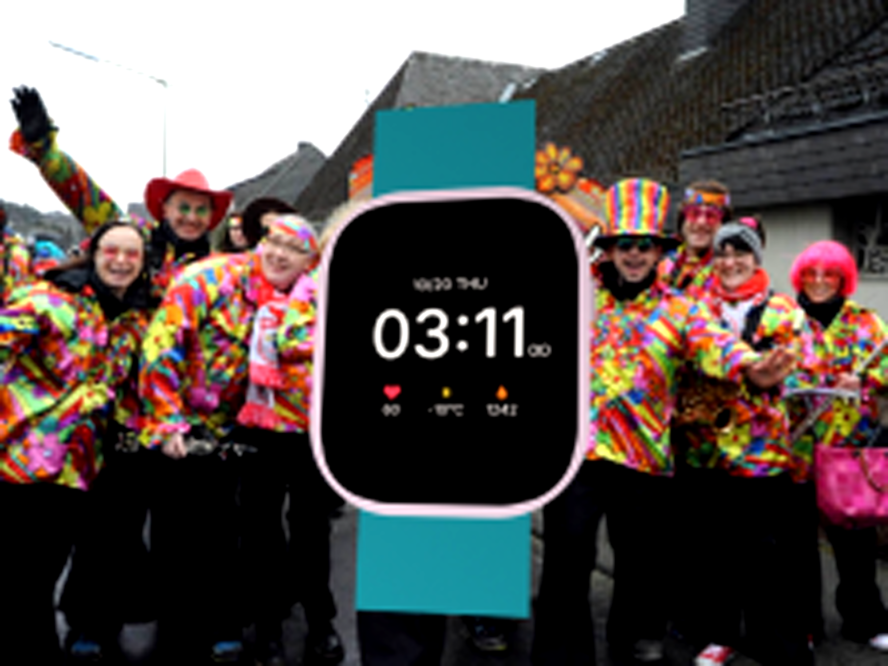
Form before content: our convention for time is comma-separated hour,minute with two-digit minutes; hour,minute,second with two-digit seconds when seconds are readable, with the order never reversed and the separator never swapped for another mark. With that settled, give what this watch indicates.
3,11
